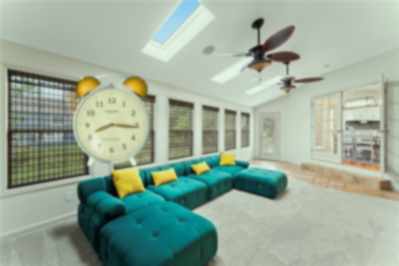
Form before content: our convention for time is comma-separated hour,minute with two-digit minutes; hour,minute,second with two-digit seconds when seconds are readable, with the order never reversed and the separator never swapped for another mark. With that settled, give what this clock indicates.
8,16
